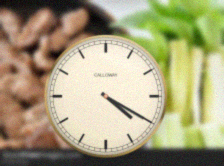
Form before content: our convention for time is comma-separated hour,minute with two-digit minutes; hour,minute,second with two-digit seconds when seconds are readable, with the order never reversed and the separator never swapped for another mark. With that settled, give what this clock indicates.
4,20
